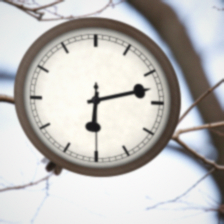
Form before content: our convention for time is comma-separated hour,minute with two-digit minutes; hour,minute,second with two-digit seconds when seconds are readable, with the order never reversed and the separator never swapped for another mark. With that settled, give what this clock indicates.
6,12,30
